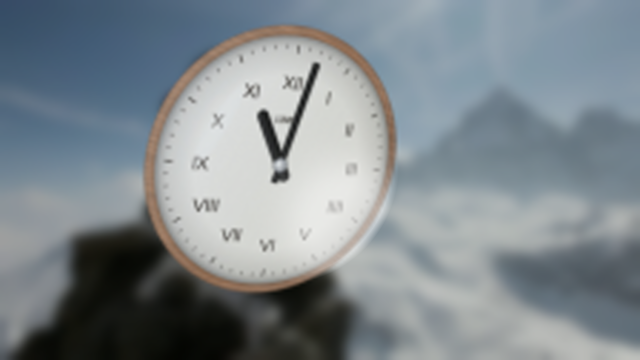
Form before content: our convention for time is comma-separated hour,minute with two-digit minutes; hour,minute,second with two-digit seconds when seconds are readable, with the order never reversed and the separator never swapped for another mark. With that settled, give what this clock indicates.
11,02
